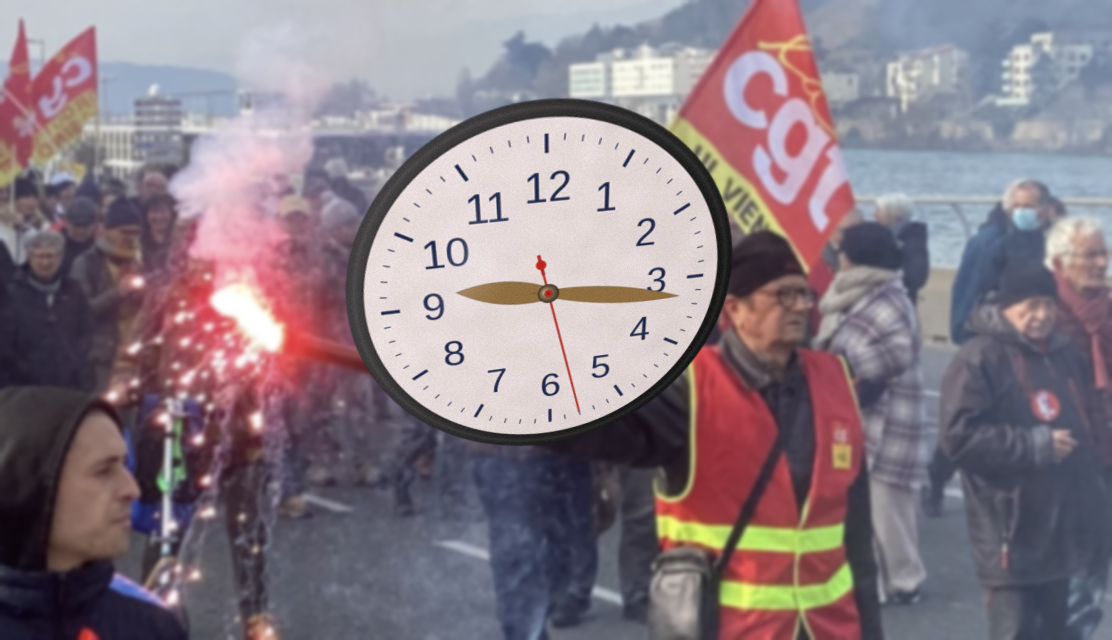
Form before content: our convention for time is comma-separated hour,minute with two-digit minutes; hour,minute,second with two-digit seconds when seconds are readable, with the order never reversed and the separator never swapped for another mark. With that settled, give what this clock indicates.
9,16,28
